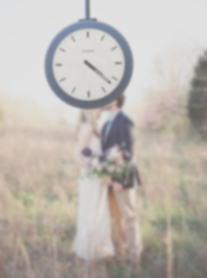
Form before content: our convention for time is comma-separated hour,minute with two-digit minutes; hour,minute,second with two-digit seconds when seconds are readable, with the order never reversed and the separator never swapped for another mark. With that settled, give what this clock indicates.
4,22
